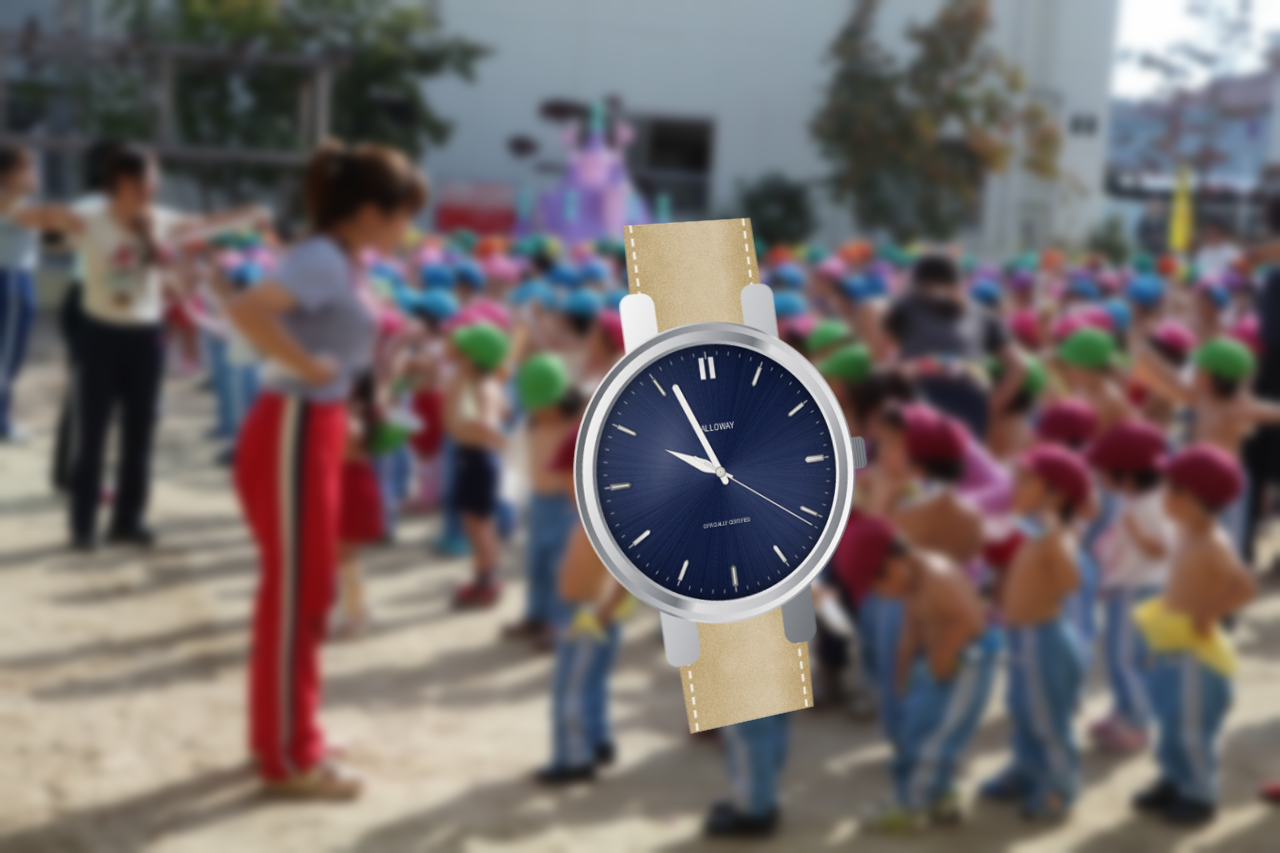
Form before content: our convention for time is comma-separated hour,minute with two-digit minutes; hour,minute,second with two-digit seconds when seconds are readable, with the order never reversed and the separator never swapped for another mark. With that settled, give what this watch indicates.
9,56,21
